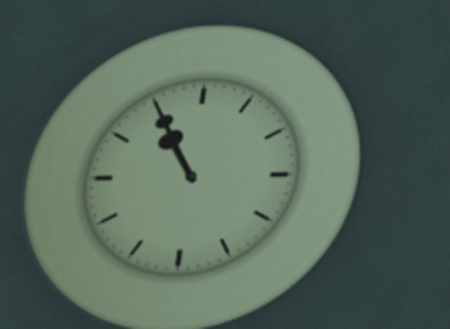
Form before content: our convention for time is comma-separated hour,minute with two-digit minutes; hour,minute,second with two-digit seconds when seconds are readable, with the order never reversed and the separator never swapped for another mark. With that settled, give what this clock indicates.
10,55
